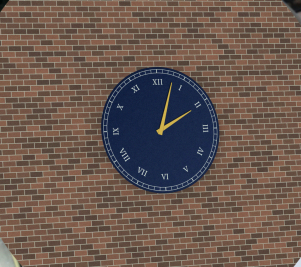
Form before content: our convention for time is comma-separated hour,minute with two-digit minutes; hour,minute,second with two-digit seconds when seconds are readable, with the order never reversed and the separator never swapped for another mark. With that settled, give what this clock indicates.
2,03
